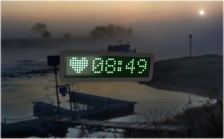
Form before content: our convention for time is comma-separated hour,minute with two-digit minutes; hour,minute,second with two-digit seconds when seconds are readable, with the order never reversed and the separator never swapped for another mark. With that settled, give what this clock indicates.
8,49
